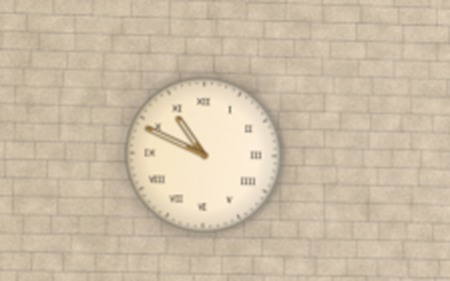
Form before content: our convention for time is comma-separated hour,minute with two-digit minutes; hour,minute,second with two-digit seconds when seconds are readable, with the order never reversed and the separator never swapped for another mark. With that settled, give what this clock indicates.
10,49
